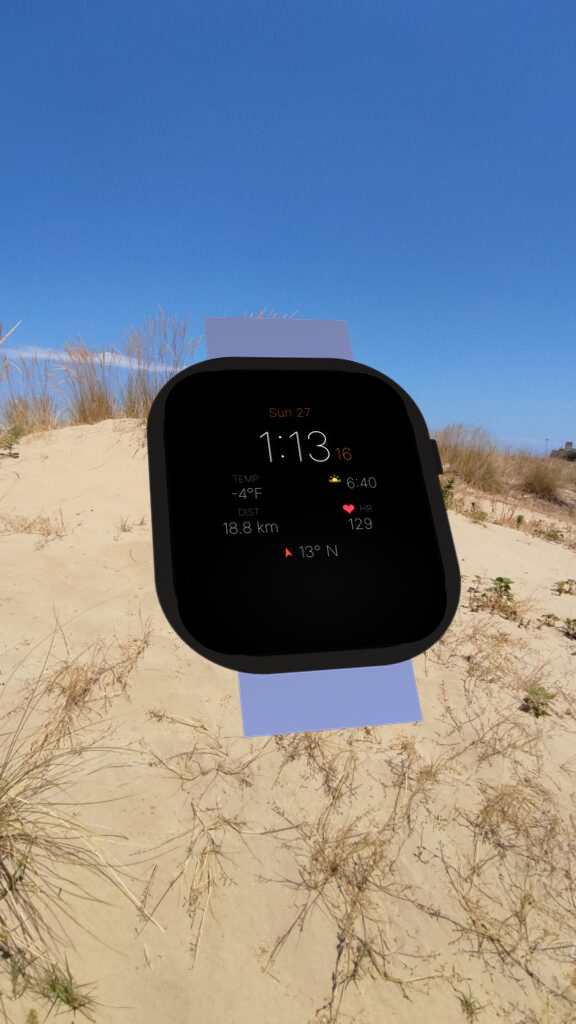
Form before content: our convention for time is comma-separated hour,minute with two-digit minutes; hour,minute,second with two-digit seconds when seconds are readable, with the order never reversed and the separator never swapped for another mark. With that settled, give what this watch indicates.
1,13,16
